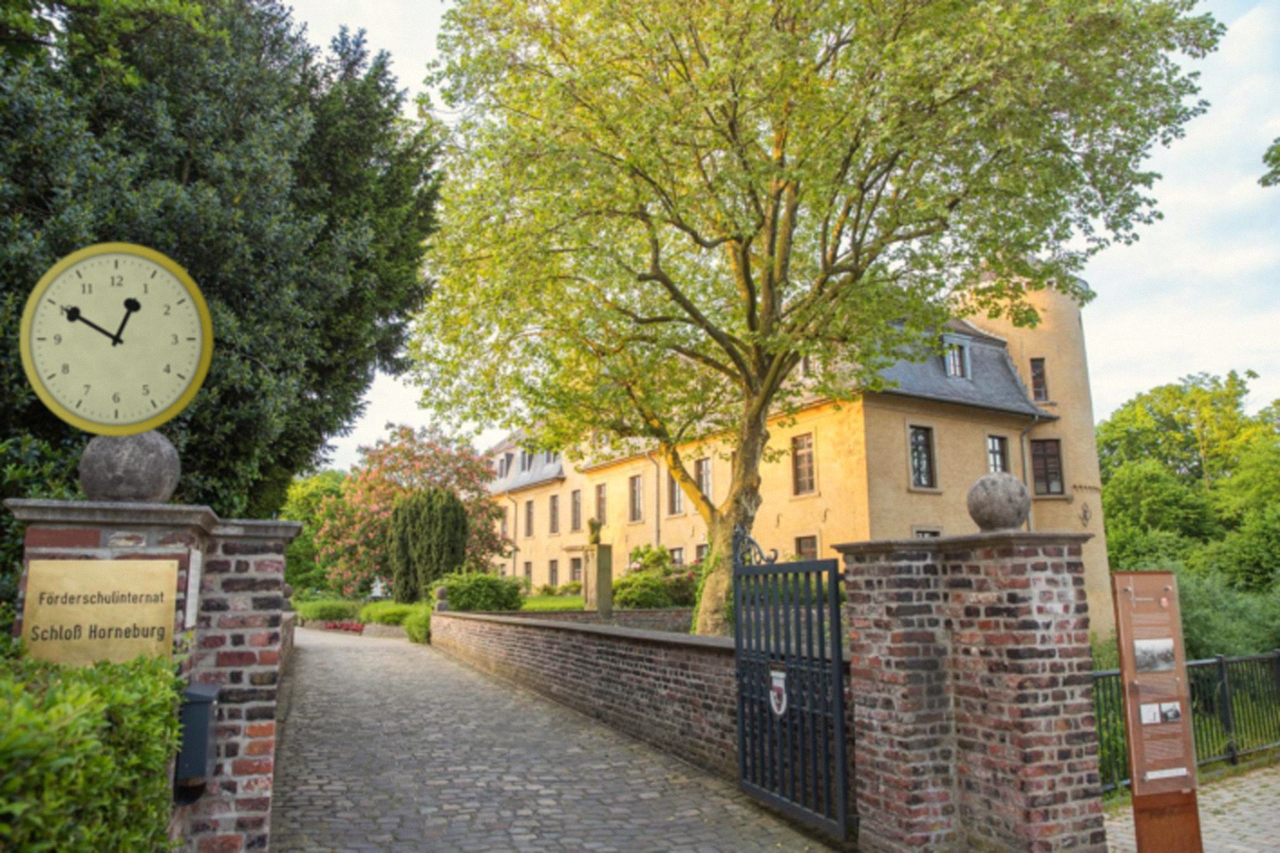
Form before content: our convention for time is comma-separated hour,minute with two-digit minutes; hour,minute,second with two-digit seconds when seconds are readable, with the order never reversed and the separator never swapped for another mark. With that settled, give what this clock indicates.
12,50
